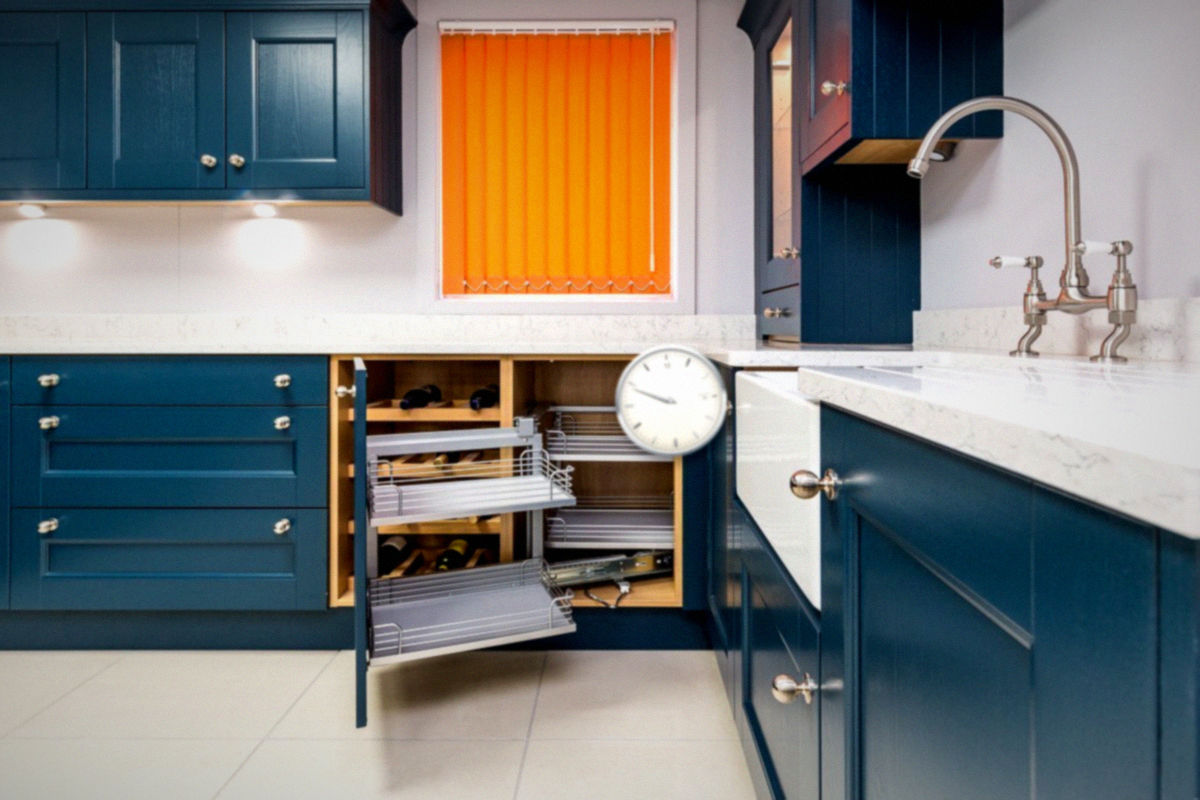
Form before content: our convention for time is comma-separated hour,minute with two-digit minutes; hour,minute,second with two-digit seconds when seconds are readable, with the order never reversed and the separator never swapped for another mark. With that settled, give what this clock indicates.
9,49
